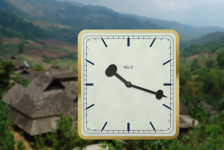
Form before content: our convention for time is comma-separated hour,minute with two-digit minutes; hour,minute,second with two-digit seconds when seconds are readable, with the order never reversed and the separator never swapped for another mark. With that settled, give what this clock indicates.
10,18
